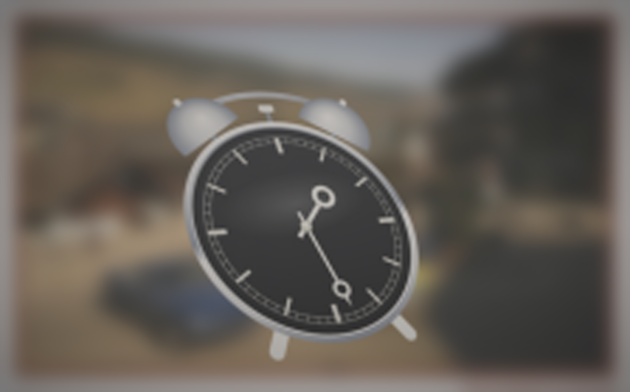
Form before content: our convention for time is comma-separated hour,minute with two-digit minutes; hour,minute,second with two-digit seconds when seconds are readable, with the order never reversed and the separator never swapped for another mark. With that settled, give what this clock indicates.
1,28
